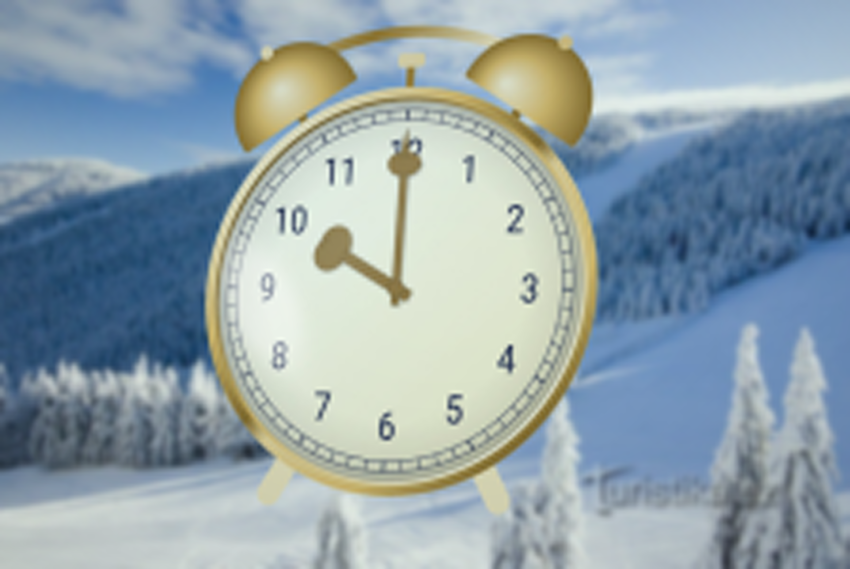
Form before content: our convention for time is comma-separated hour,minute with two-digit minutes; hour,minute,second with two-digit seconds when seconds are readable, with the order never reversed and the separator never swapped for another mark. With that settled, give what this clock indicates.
10,00
